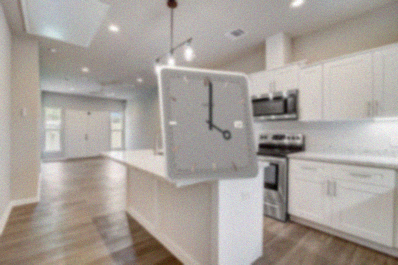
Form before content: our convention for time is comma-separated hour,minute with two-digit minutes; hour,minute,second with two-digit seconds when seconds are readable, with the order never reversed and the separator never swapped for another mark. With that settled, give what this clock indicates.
4,01
